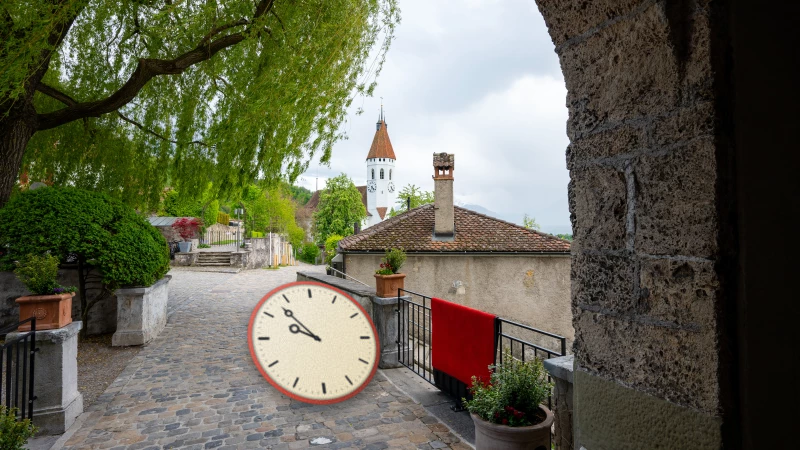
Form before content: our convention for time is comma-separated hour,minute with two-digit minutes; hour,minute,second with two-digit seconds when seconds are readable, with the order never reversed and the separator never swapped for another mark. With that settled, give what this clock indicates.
9,53
